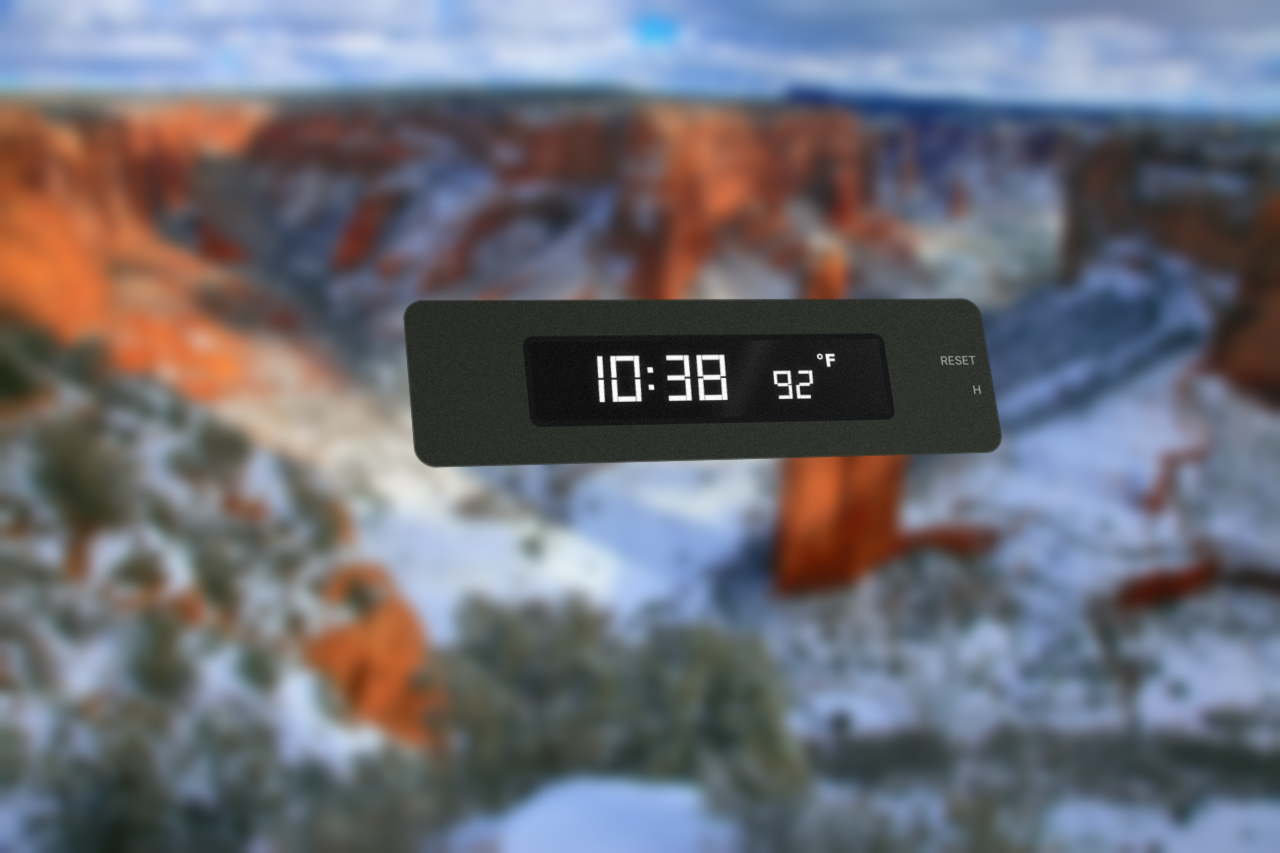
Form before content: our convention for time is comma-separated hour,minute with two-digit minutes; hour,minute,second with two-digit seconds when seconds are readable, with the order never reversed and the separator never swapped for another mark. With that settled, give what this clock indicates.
10,38
